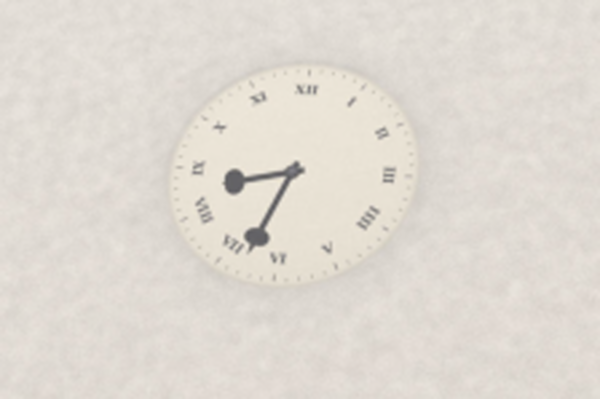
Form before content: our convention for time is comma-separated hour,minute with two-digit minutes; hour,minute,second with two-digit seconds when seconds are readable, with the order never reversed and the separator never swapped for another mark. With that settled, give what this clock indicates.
8,33
